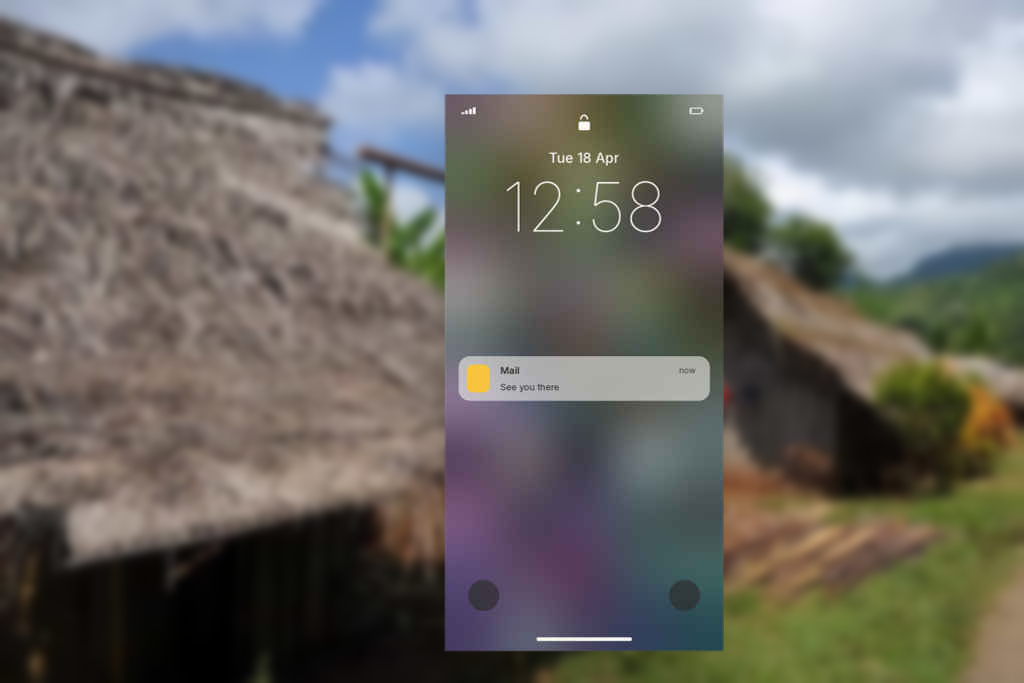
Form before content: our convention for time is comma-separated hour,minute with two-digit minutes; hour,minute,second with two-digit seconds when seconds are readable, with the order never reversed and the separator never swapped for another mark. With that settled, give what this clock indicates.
12,58
